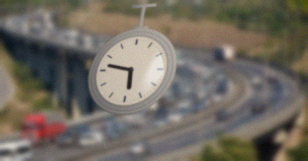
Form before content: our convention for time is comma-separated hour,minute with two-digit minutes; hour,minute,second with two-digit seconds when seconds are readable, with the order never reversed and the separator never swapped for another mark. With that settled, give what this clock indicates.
5,47
